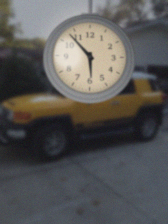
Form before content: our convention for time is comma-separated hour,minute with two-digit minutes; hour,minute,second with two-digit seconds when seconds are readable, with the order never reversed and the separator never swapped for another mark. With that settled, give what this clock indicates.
5,53
